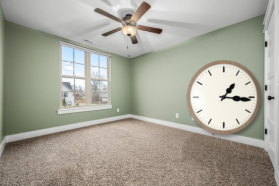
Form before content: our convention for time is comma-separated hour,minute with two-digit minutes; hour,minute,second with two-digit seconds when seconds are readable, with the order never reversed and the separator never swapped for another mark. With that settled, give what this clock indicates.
1,16
